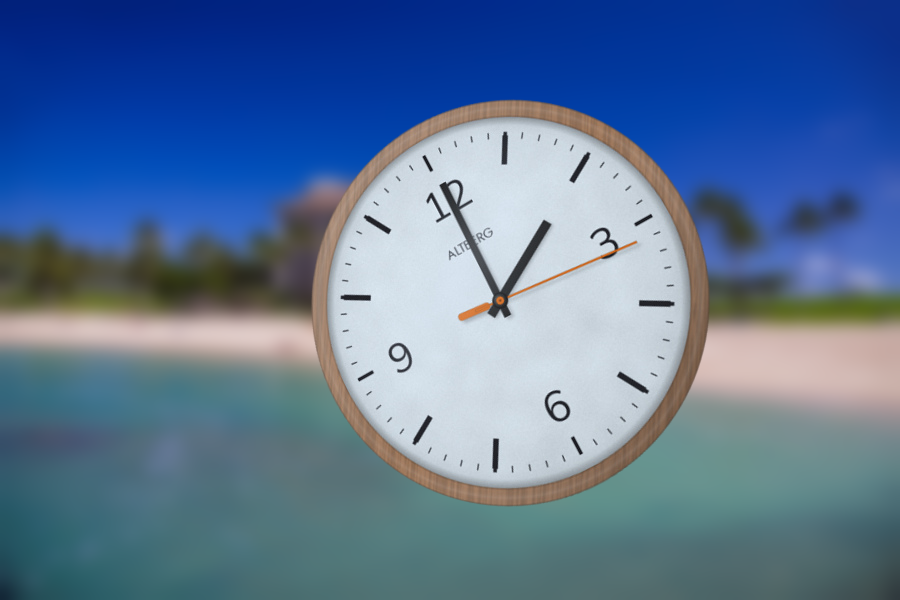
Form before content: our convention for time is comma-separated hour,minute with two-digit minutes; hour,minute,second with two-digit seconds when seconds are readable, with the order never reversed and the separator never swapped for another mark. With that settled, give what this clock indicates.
2,00,16
